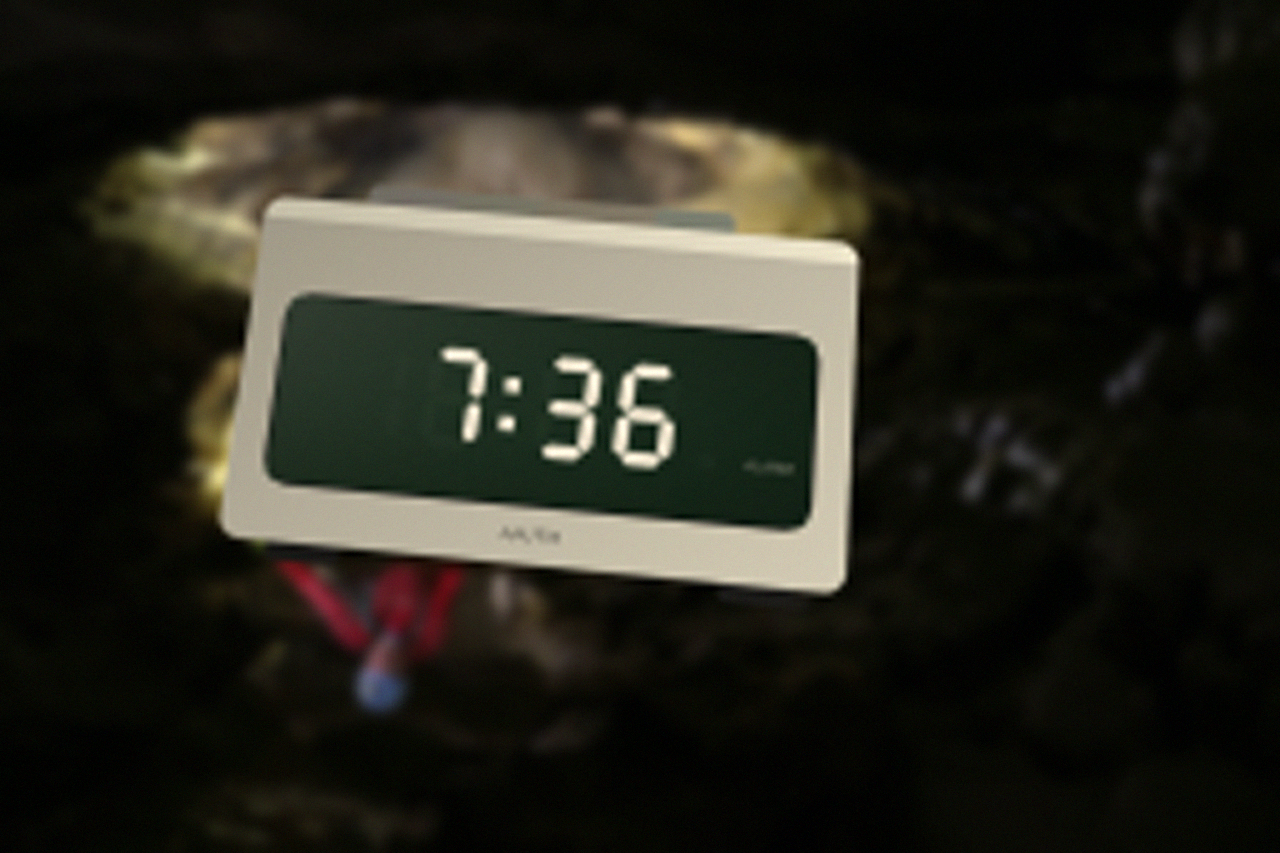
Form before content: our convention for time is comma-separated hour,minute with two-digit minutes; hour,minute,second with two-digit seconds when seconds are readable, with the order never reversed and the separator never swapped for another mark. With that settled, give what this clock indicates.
7,36
